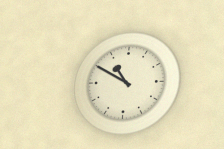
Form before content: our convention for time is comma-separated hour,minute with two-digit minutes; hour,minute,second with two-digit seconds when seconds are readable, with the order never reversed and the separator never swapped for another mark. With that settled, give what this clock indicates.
10,50
